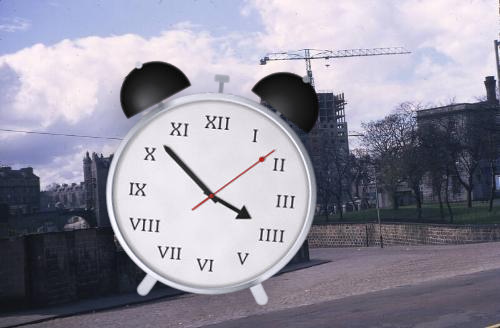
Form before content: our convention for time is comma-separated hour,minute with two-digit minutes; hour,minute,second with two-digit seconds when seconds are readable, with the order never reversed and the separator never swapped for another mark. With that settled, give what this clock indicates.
3,52,08
